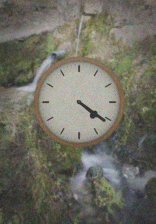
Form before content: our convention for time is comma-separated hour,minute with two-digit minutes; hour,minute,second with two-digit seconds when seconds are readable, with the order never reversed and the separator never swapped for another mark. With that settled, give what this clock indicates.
4,21
